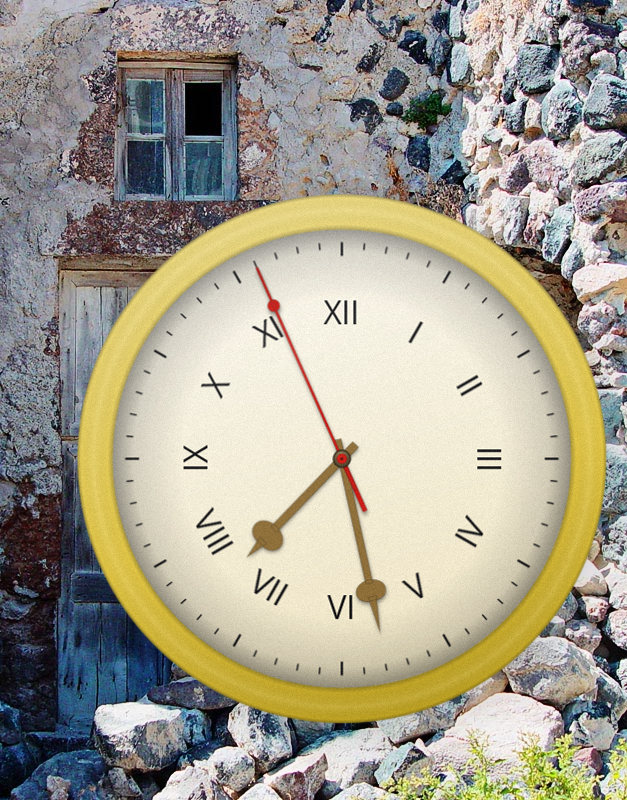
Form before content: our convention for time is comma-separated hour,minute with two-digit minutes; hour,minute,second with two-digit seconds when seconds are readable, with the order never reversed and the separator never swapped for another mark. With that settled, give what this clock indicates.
7,27,56
